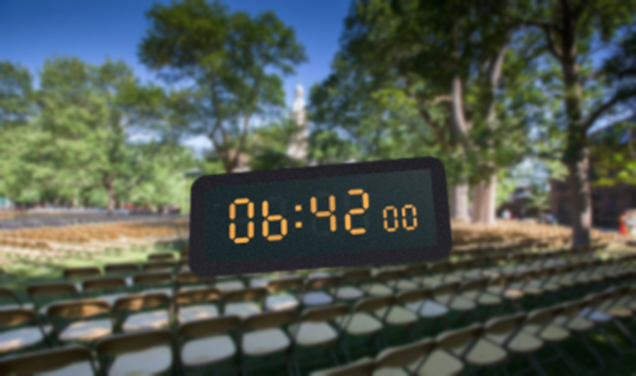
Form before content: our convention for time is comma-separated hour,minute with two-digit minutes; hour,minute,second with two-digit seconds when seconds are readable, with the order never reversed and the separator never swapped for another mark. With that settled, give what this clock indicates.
6,42,00
